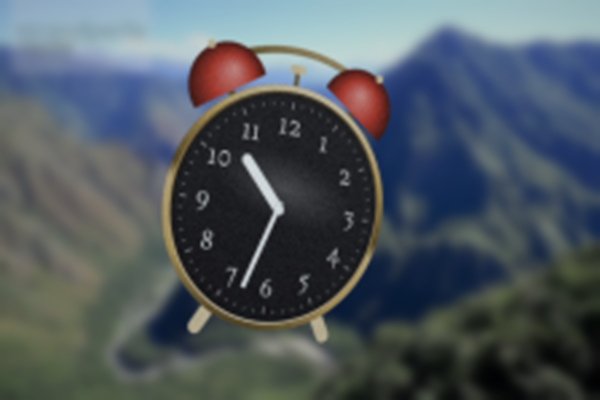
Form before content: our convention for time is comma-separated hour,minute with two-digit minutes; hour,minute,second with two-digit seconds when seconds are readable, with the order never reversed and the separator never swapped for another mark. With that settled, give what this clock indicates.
10,33
